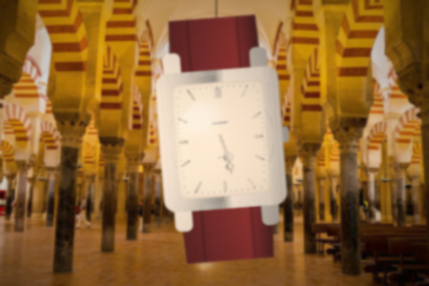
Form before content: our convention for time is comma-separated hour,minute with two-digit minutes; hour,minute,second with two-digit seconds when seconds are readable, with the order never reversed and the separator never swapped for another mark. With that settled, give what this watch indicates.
5,28
